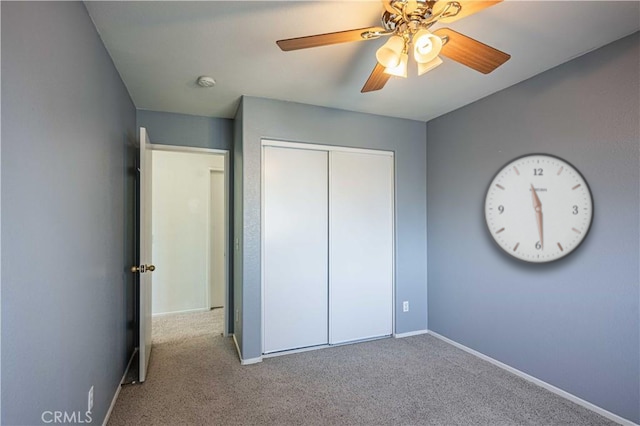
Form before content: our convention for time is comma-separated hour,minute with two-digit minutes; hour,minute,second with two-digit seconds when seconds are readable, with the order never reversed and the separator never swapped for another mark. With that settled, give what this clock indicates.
11,29
